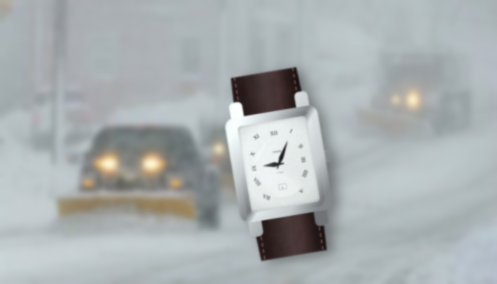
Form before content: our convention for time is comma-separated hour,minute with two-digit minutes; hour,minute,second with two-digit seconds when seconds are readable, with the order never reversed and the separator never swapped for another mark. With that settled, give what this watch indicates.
9,05
